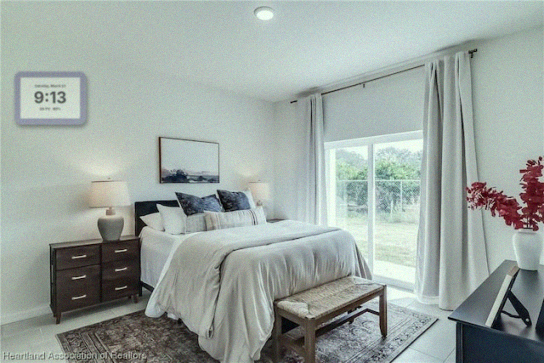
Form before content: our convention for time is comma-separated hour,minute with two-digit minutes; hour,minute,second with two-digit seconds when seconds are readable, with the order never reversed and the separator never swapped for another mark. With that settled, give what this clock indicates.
9,13
